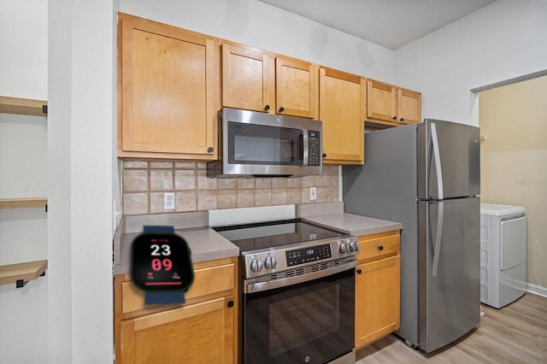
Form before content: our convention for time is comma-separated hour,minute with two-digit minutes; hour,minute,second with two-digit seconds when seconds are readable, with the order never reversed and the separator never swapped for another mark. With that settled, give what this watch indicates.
23,09
